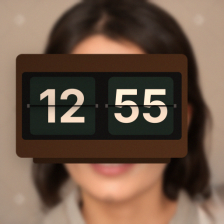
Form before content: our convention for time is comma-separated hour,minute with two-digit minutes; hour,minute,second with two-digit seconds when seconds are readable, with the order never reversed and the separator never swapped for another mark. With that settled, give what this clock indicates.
12,55
